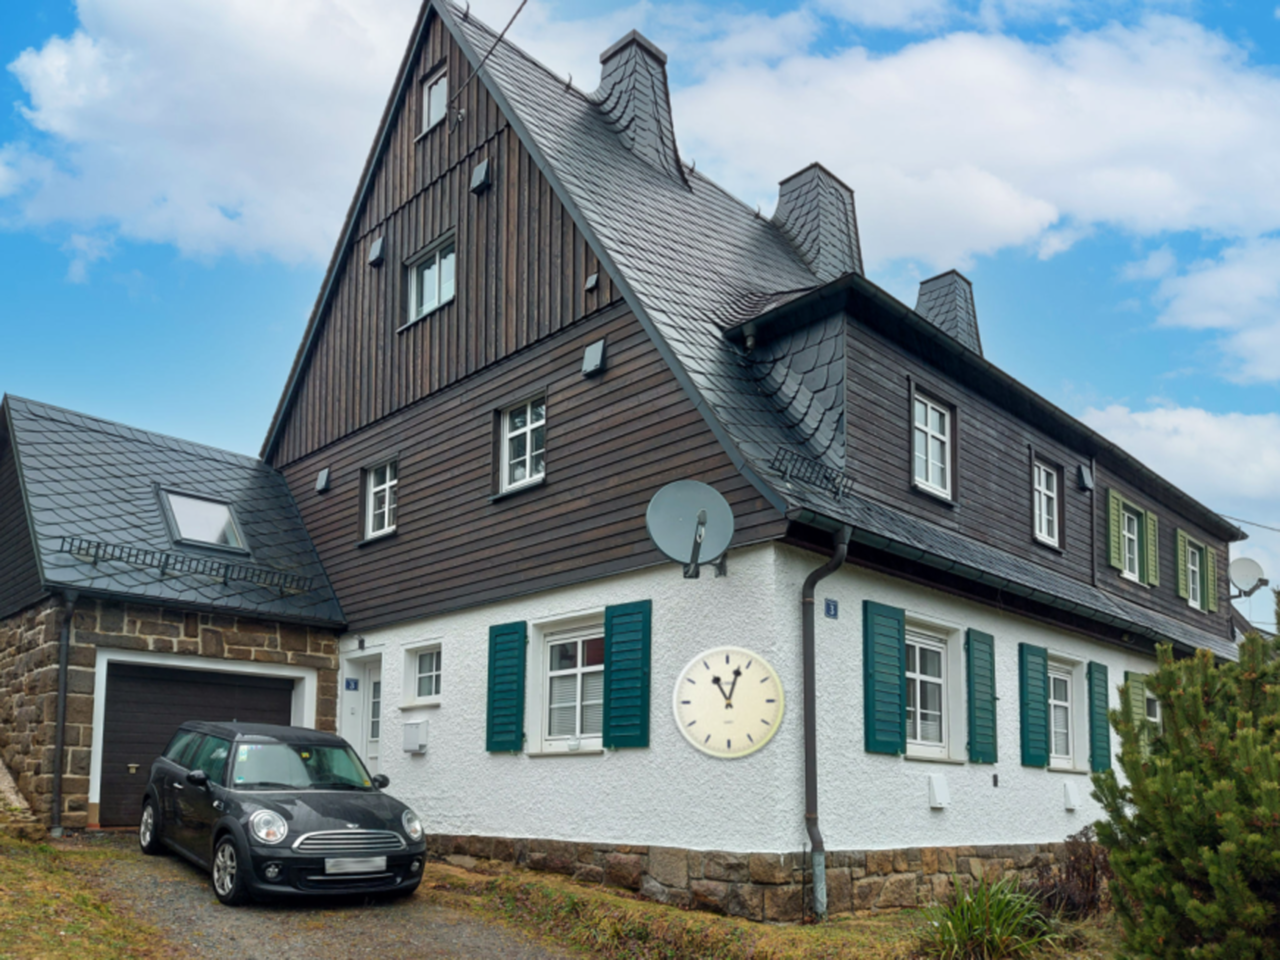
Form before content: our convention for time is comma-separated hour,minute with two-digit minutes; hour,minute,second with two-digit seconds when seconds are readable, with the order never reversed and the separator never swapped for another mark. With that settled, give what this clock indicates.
11,03
